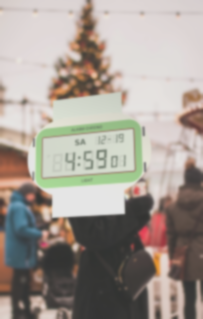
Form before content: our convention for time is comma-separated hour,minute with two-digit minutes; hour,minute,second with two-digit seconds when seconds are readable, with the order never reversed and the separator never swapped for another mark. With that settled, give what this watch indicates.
4,59,01
